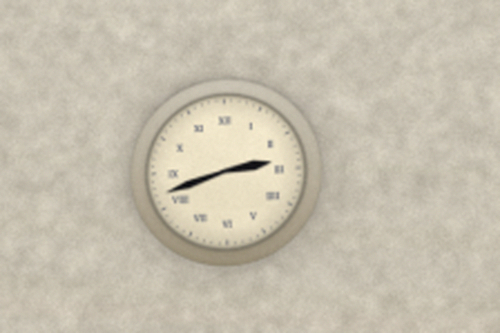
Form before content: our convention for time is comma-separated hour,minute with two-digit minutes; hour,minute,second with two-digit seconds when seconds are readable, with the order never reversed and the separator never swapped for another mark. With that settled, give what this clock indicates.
2,42
